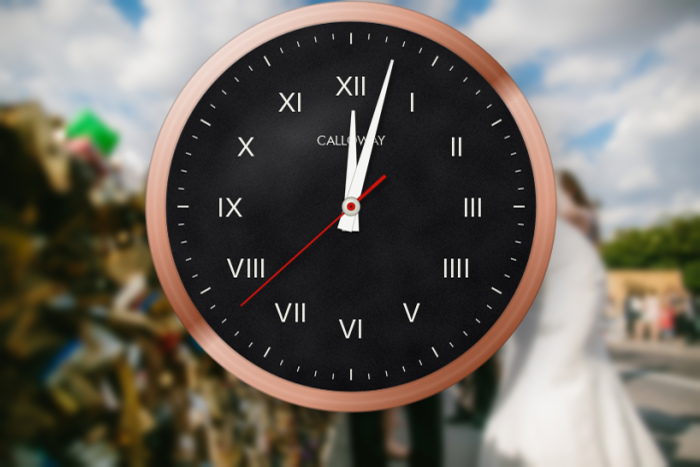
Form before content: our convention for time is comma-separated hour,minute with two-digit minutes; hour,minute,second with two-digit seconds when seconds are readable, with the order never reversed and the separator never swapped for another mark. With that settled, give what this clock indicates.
12,02,38
